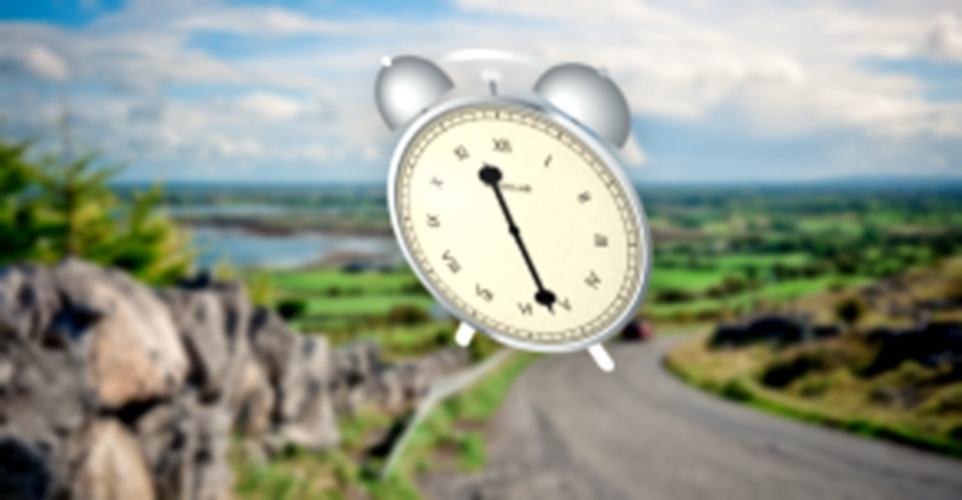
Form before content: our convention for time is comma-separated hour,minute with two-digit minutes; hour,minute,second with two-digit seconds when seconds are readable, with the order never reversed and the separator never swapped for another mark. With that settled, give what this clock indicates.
11,27
